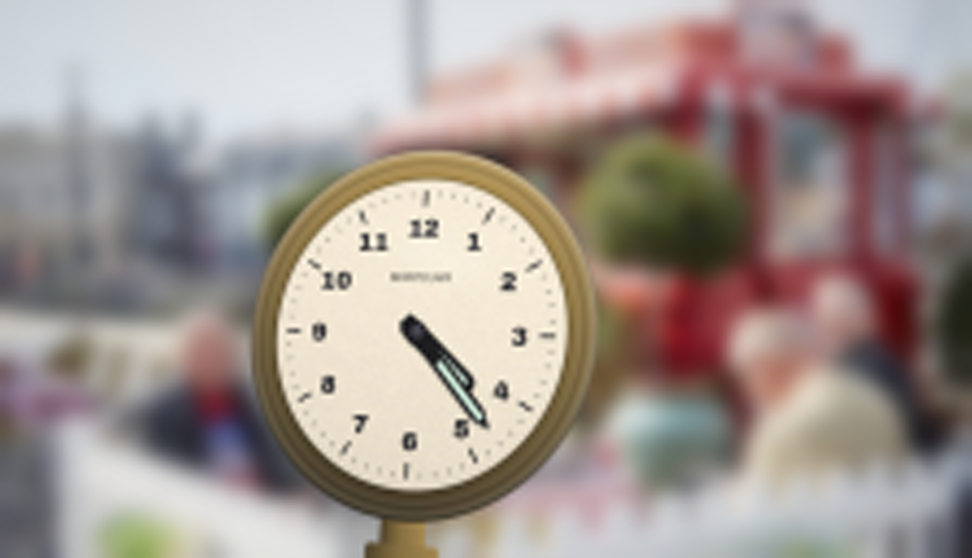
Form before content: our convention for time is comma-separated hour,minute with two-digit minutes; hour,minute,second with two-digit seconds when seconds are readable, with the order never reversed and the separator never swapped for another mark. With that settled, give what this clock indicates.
4,23
